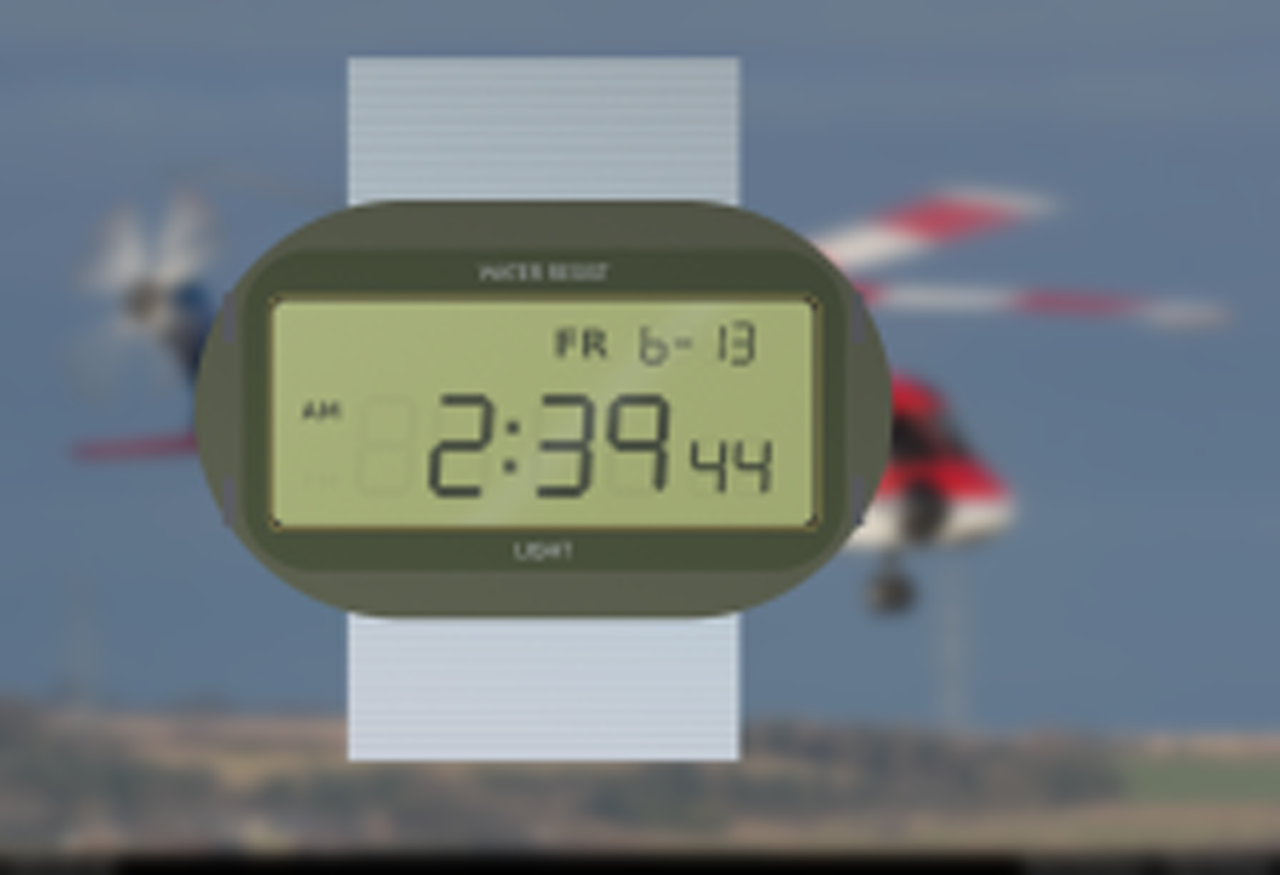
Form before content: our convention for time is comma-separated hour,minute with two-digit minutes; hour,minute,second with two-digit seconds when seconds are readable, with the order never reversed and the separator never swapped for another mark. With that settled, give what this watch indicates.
2,39,44
